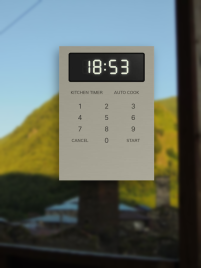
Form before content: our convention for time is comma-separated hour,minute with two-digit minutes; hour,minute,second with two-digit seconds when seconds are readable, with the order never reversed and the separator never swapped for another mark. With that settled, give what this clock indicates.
18,53
